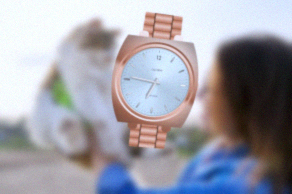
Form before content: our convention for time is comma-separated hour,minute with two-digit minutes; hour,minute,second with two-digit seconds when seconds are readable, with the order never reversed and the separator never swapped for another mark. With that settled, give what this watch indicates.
6,46
